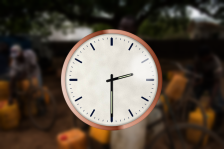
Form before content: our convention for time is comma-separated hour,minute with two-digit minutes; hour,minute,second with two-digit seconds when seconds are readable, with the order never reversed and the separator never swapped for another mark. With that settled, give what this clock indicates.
2,30
